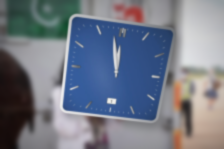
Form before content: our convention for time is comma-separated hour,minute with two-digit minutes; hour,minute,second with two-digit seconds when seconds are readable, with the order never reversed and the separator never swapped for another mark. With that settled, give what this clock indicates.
11,58
